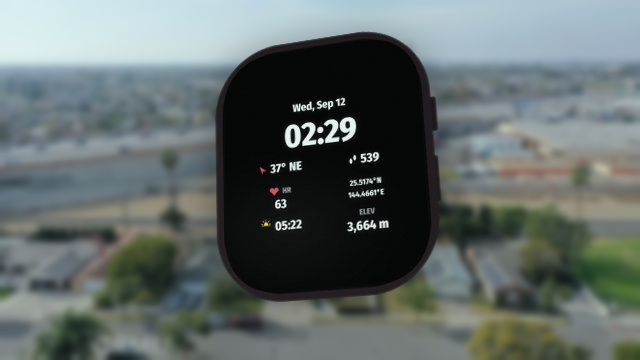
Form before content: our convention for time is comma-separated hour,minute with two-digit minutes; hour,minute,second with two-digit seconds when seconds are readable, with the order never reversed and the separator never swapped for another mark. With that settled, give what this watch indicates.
2,29
